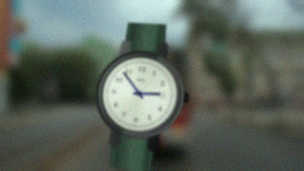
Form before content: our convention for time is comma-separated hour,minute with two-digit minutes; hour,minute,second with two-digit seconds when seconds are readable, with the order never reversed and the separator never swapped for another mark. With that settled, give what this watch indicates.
2,53
